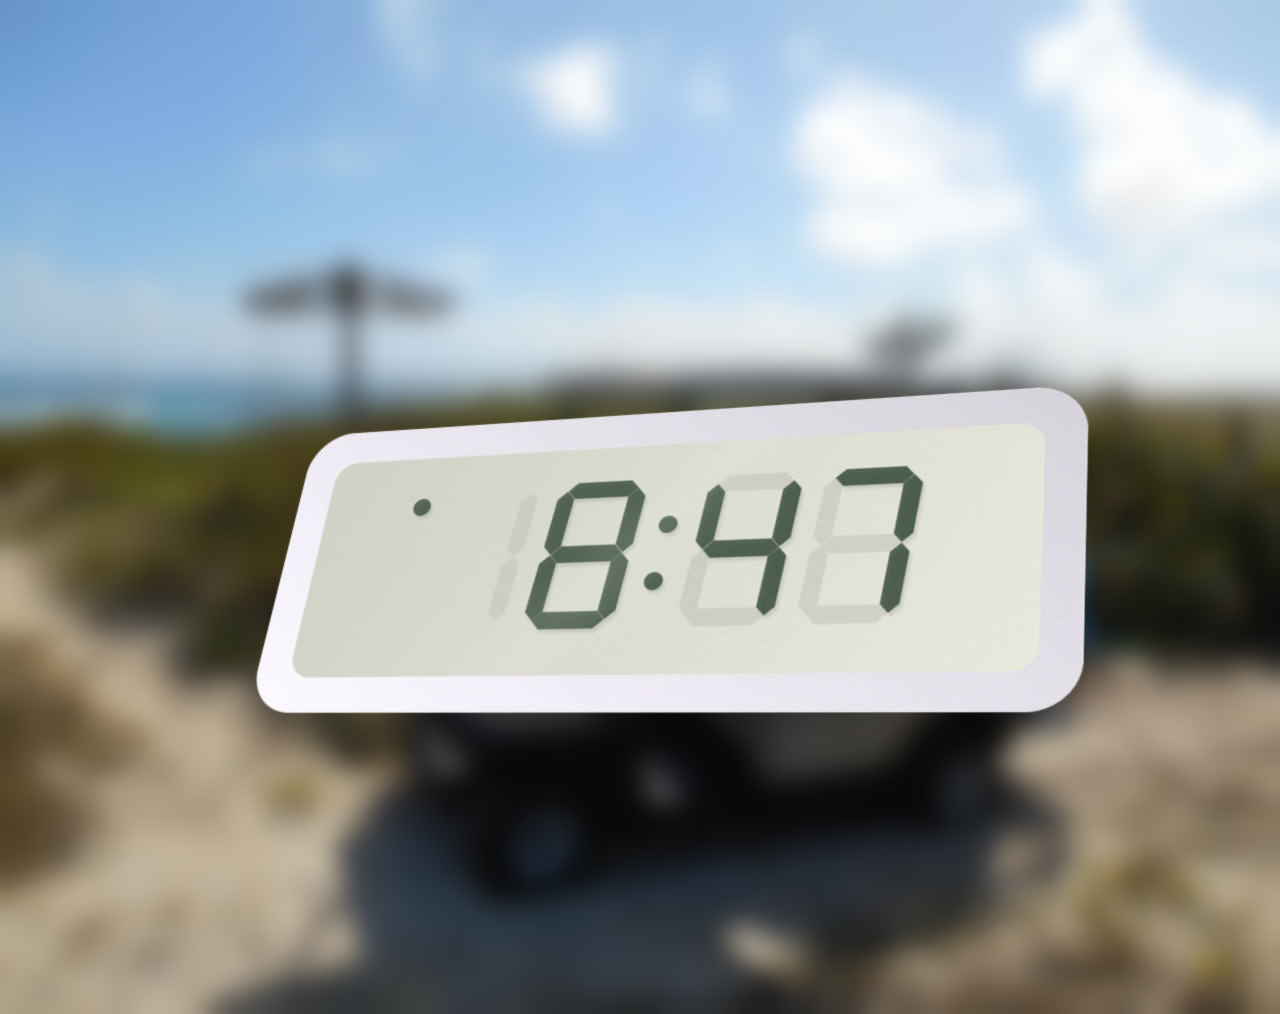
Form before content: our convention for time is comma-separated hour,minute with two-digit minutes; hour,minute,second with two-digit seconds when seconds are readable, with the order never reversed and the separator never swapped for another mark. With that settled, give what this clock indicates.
8,47
